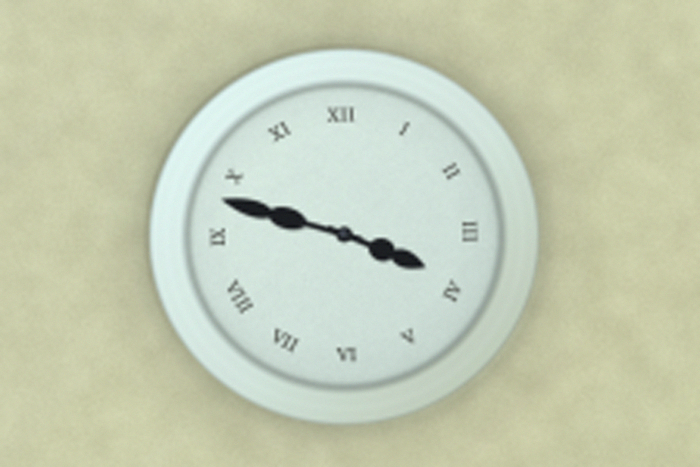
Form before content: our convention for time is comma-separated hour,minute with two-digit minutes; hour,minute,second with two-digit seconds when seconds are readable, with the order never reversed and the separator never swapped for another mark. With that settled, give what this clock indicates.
3,48
